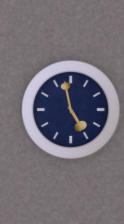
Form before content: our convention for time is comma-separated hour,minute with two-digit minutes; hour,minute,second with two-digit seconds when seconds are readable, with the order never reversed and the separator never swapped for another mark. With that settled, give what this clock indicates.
4,58
